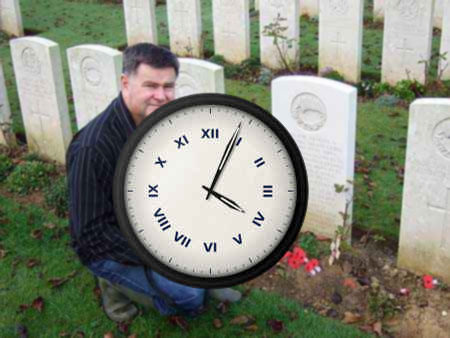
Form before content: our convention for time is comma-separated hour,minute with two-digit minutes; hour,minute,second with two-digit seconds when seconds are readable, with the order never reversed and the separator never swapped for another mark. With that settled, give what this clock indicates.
4,04
